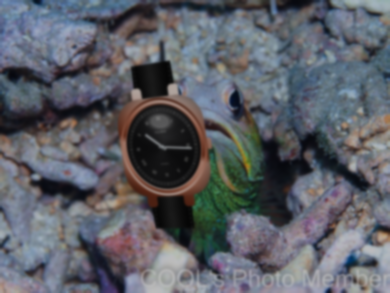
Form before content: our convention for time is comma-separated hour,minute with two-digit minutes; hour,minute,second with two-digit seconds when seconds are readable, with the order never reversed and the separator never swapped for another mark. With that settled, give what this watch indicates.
10,16
